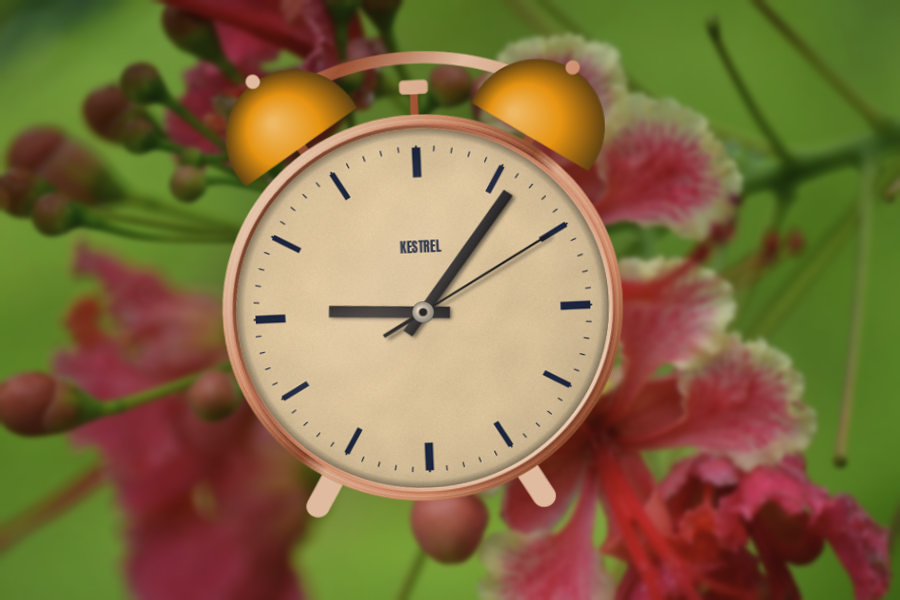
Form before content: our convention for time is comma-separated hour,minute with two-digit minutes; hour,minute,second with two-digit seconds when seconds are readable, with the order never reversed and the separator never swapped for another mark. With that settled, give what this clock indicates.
9,06,10
